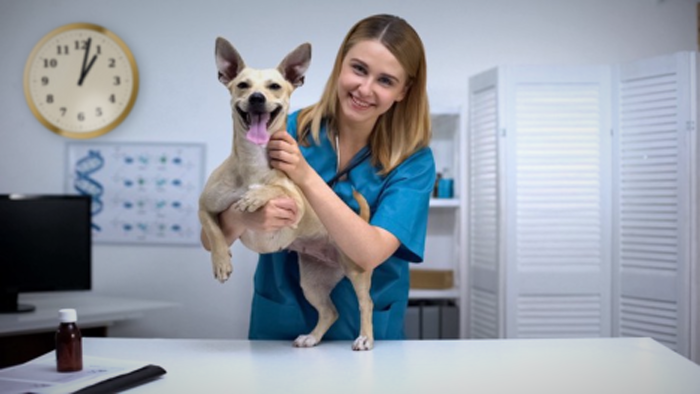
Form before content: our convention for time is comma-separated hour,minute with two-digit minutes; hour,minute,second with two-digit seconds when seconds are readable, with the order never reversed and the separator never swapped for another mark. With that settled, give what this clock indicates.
1,02
